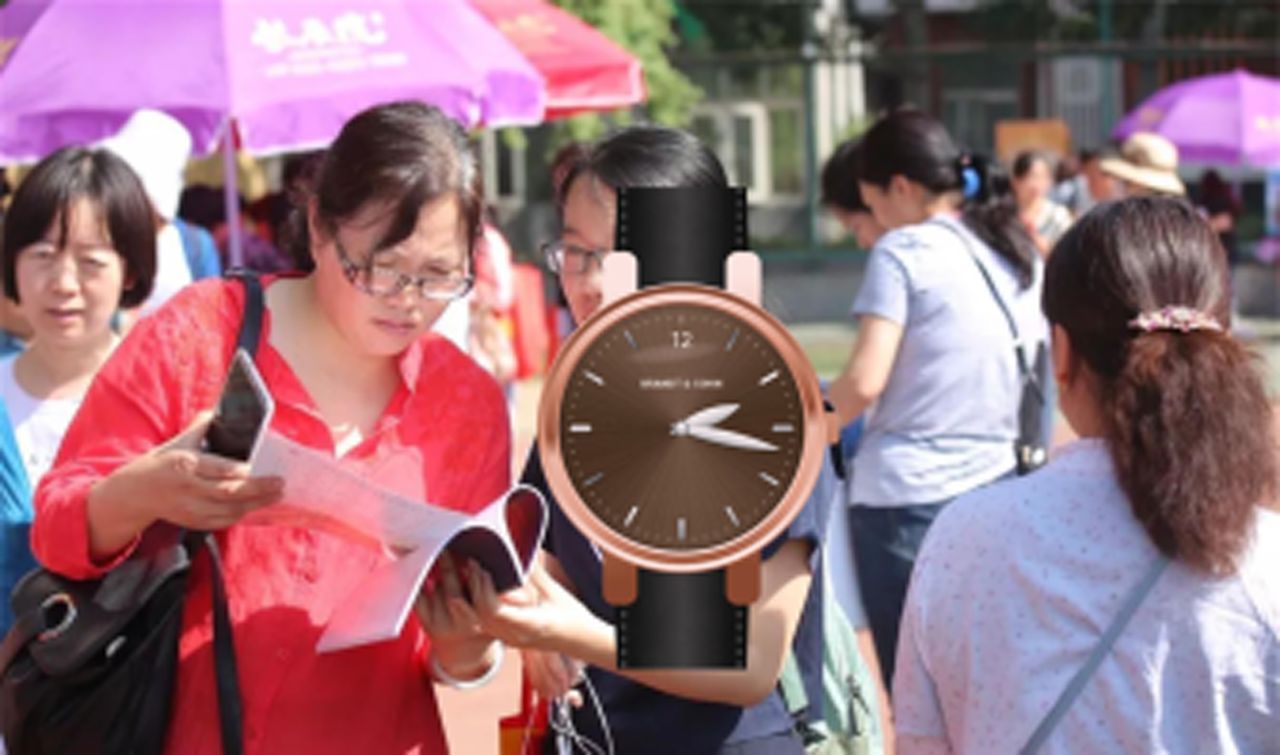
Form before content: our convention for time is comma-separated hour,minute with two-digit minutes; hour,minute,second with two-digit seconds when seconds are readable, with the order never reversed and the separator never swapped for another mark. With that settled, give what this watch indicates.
2,17
